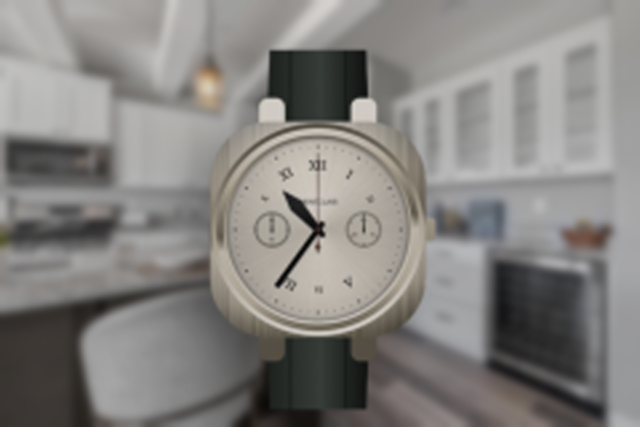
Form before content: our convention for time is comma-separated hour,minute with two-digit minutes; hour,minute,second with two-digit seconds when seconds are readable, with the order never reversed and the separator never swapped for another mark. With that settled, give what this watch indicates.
10,36
